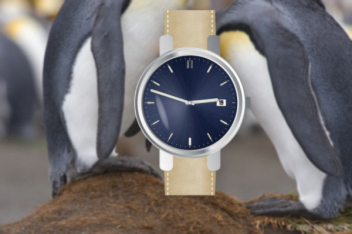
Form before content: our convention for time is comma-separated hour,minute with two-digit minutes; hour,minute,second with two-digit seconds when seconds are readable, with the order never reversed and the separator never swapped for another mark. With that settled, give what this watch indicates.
2,48
